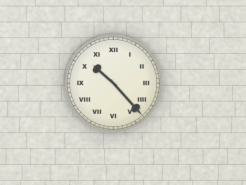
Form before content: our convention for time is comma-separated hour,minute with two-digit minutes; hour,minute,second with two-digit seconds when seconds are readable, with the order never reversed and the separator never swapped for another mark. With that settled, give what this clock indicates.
10,23
